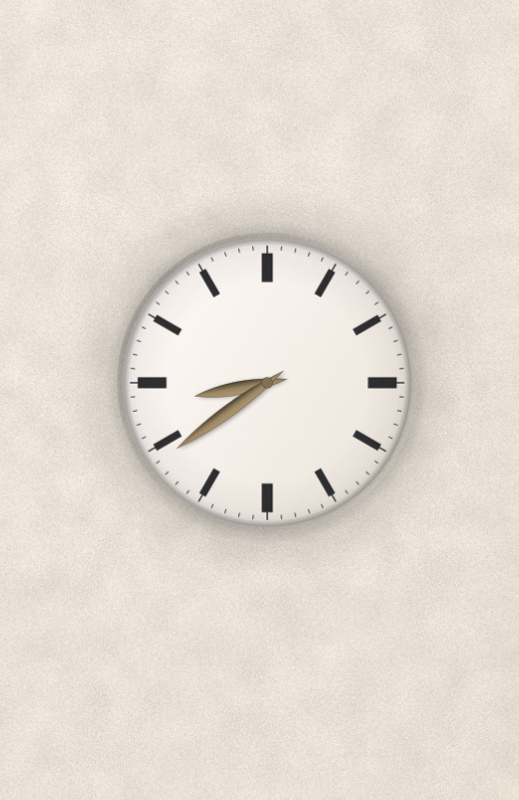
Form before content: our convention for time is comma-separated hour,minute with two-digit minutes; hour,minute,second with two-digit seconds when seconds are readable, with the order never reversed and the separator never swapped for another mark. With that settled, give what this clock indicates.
8,39
